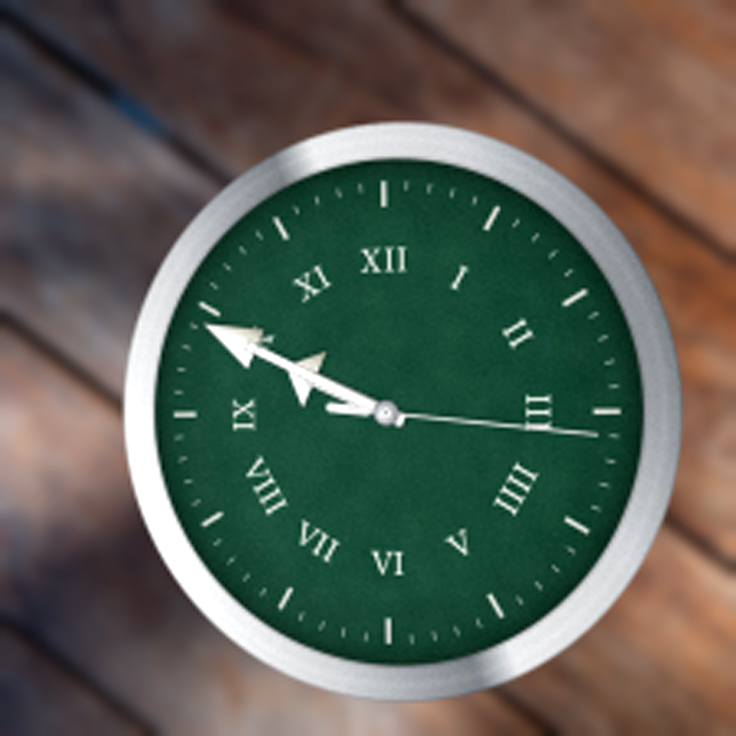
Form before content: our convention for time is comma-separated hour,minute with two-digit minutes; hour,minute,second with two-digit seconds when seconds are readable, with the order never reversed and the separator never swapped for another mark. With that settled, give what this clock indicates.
9,49,16
